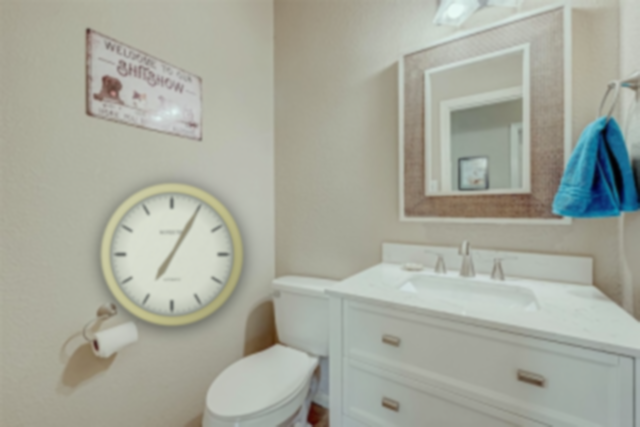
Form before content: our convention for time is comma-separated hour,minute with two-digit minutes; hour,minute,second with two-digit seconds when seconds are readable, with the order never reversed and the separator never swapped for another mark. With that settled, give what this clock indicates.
7,05
